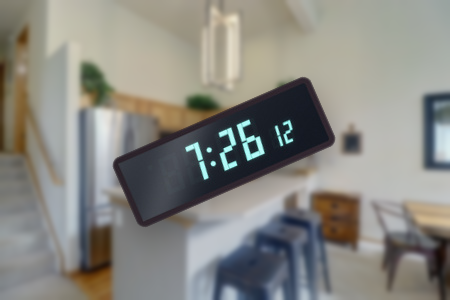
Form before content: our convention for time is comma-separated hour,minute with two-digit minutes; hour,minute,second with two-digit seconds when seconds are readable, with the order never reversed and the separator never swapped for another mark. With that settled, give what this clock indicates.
7,26,12
